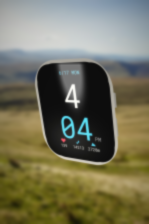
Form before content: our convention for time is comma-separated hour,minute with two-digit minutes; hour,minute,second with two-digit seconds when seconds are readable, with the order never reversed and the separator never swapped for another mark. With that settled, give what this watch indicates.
4,04
